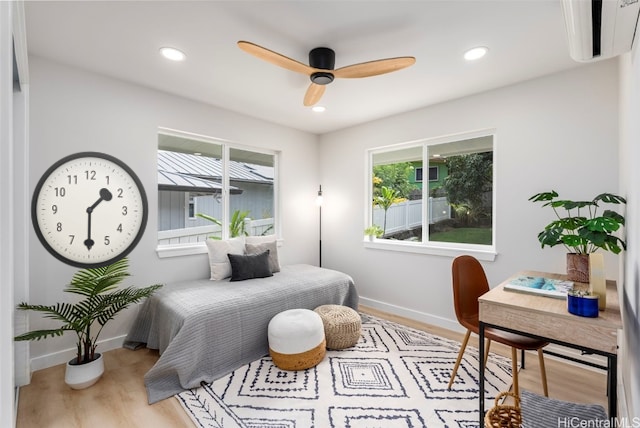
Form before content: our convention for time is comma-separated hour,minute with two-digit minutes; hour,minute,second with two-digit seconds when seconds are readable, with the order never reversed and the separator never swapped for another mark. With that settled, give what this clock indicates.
1,30
